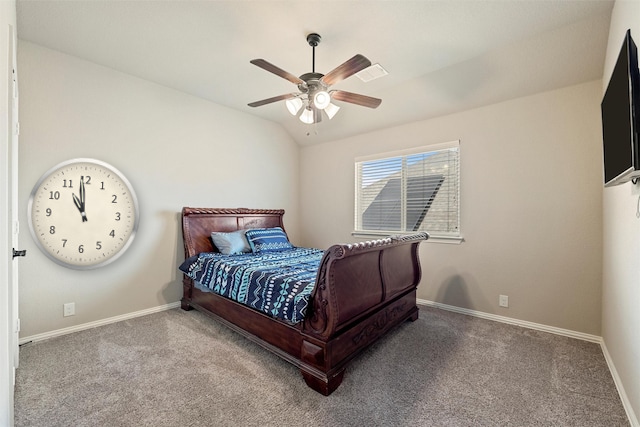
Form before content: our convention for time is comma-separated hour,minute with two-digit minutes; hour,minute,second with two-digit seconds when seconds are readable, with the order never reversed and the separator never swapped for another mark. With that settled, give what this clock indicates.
10,59
